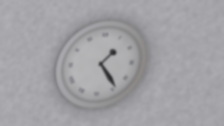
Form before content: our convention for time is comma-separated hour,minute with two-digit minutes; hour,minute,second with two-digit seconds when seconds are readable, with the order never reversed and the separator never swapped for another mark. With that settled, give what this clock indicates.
1,24
